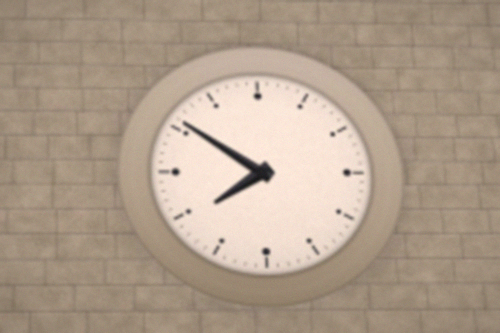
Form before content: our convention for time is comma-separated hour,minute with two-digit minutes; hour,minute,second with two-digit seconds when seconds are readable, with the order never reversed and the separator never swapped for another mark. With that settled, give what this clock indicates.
7,51
